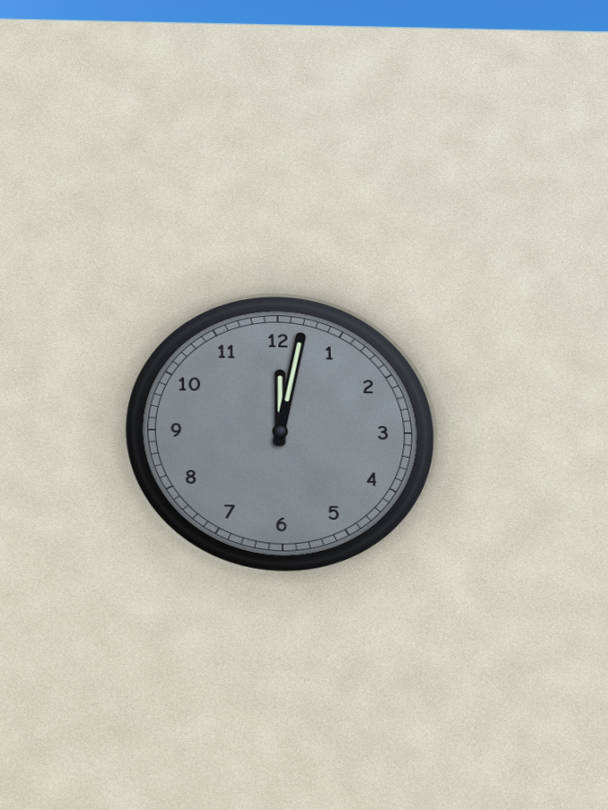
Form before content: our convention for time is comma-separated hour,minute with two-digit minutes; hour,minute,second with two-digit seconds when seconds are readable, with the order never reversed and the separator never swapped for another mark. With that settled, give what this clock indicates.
12,02
